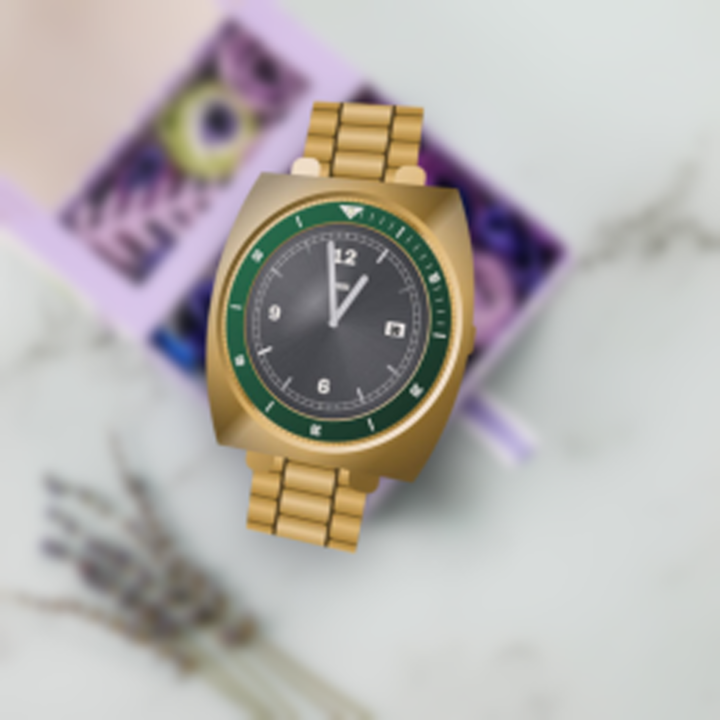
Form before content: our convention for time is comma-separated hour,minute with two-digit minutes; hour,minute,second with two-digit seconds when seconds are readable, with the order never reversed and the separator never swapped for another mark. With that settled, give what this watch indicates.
12,58
